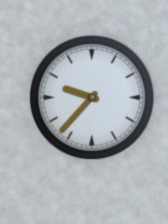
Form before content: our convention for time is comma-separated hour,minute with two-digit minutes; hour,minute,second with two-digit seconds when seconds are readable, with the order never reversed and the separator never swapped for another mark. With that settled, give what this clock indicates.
9,37
